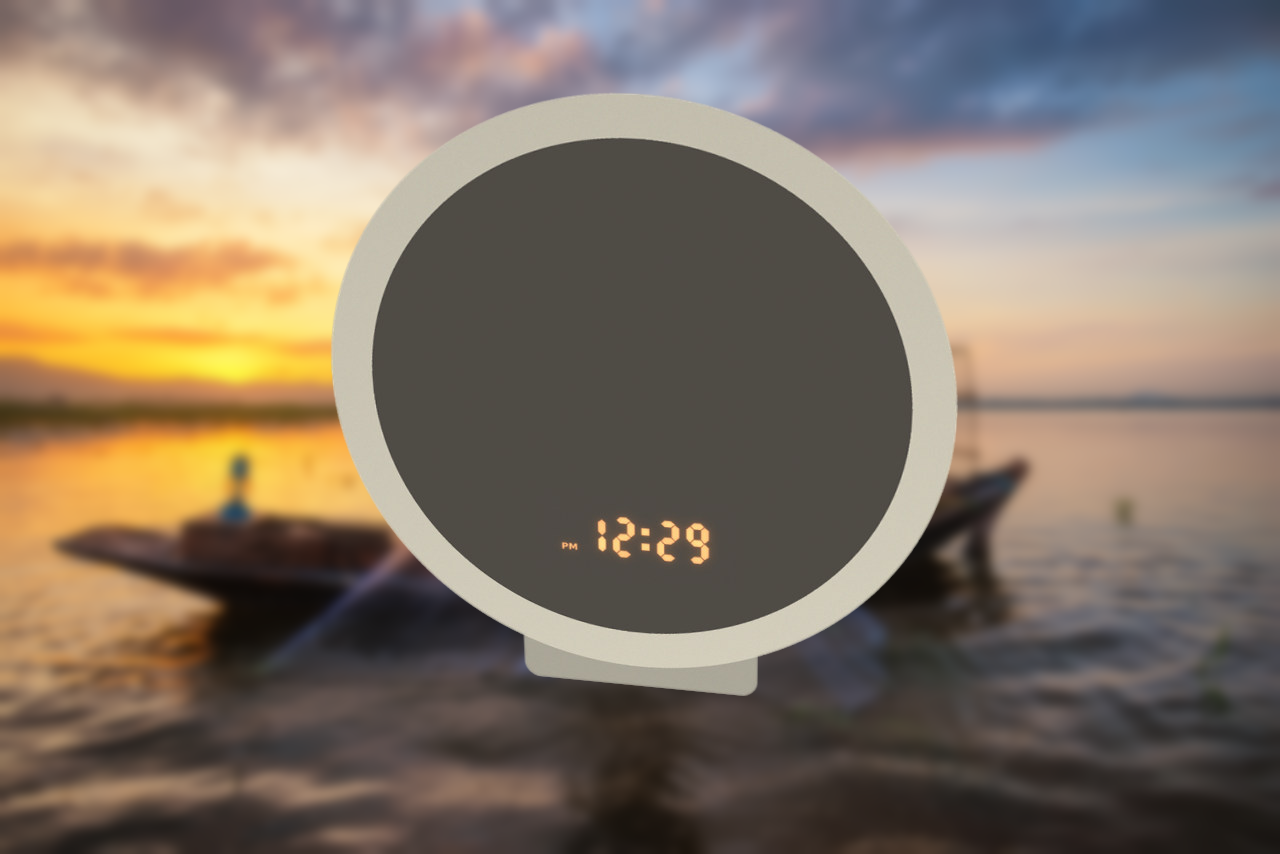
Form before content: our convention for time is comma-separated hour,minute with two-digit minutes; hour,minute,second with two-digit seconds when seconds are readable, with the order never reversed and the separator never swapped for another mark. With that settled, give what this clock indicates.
12,29
